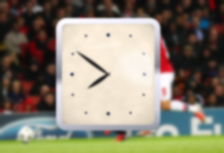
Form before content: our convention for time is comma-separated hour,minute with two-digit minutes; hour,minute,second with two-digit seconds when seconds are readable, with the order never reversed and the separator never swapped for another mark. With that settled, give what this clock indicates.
7,51
